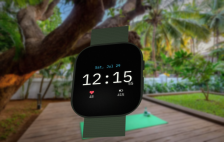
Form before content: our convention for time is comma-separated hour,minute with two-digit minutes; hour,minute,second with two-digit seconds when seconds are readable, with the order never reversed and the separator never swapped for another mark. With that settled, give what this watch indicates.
12,15
